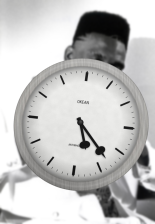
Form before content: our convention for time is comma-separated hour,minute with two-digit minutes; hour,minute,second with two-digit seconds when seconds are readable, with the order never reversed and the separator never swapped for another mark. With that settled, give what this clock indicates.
5,23
